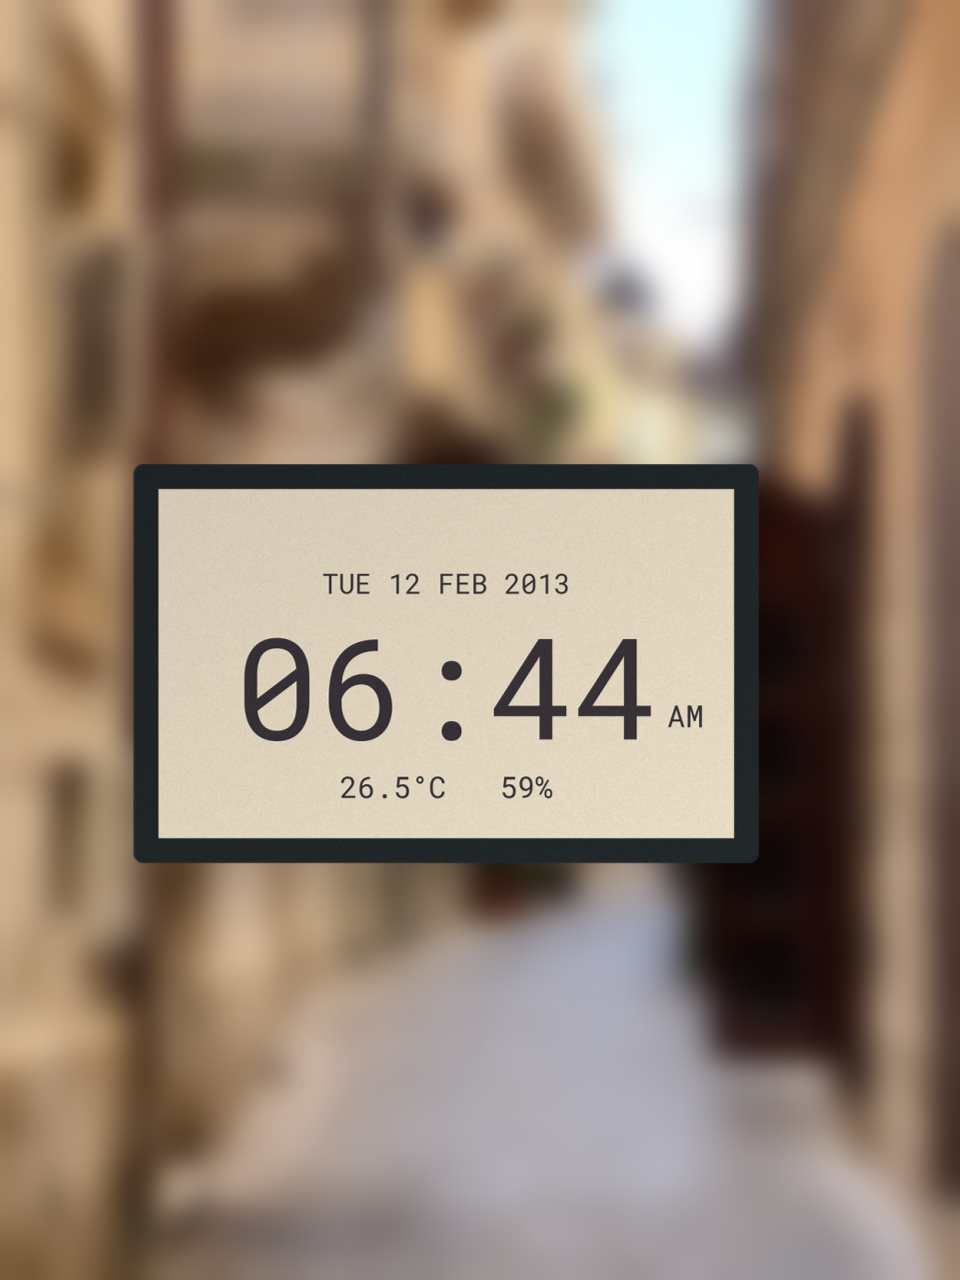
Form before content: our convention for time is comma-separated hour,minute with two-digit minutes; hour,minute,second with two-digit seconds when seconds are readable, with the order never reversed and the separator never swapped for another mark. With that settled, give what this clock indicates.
6,44
